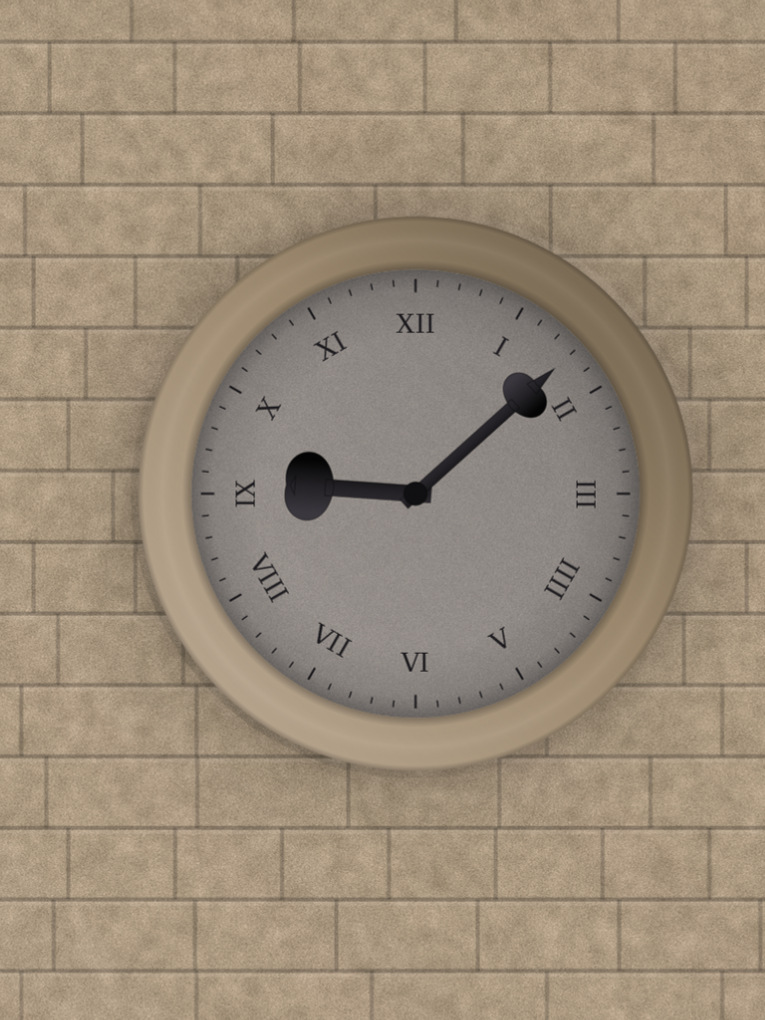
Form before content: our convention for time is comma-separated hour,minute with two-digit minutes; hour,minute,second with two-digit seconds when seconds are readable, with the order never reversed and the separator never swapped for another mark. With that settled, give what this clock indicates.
9,08
